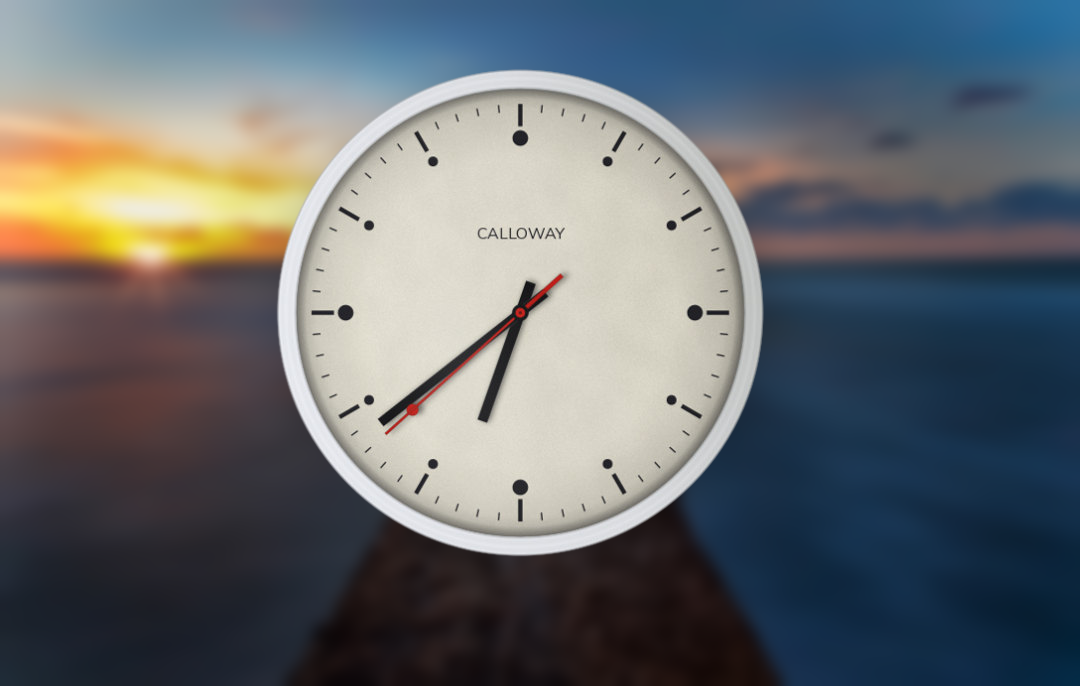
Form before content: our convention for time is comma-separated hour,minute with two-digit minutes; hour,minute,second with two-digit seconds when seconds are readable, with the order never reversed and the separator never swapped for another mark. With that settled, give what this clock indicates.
6,38,38
